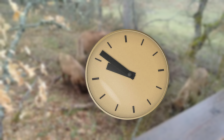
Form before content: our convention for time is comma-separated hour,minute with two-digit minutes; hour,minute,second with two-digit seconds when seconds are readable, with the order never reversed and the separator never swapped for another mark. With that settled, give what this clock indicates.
9,52
